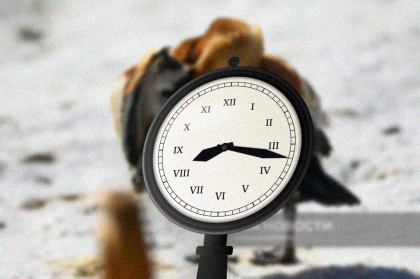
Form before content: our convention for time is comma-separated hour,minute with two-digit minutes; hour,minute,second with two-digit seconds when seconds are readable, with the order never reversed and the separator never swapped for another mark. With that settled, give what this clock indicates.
8,17
